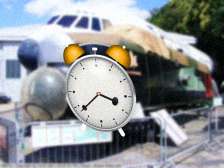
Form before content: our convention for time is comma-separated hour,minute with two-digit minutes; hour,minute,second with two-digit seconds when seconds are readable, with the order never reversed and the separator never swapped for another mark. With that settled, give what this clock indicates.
3,38
